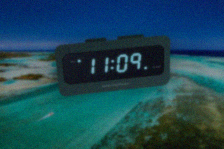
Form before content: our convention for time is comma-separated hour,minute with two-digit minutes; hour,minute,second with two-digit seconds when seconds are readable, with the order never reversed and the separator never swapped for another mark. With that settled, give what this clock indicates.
11,09
